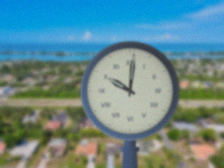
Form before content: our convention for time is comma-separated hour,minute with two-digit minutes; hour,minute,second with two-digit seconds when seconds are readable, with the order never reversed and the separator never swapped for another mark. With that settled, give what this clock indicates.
10,01
